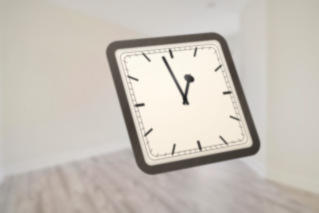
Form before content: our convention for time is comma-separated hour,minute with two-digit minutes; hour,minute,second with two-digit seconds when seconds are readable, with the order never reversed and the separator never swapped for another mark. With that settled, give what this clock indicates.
12,58
